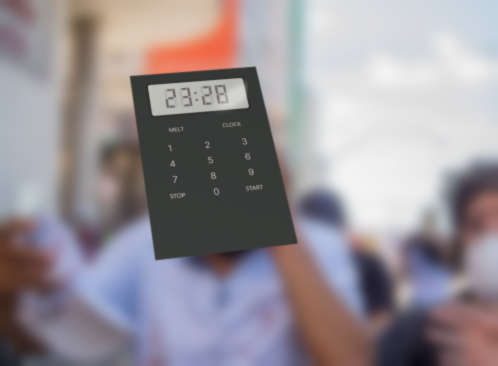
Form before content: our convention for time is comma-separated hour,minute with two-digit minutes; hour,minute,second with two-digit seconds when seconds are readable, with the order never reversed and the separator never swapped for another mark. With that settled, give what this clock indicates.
23,28
